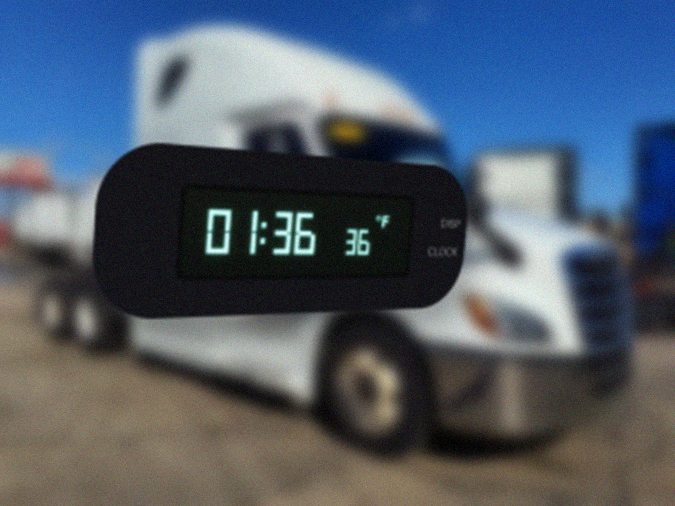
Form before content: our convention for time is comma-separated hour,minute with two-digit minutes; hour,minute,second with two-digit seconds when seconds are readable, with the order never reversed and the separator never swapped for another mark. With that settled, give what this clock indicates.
1,36
